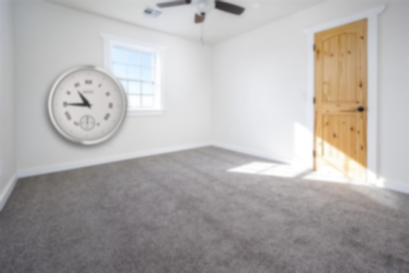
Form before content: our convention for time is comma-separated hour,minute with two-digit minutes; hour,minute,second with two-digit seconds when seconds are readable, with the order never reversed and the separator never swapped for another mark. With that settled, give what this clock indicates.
10,45
